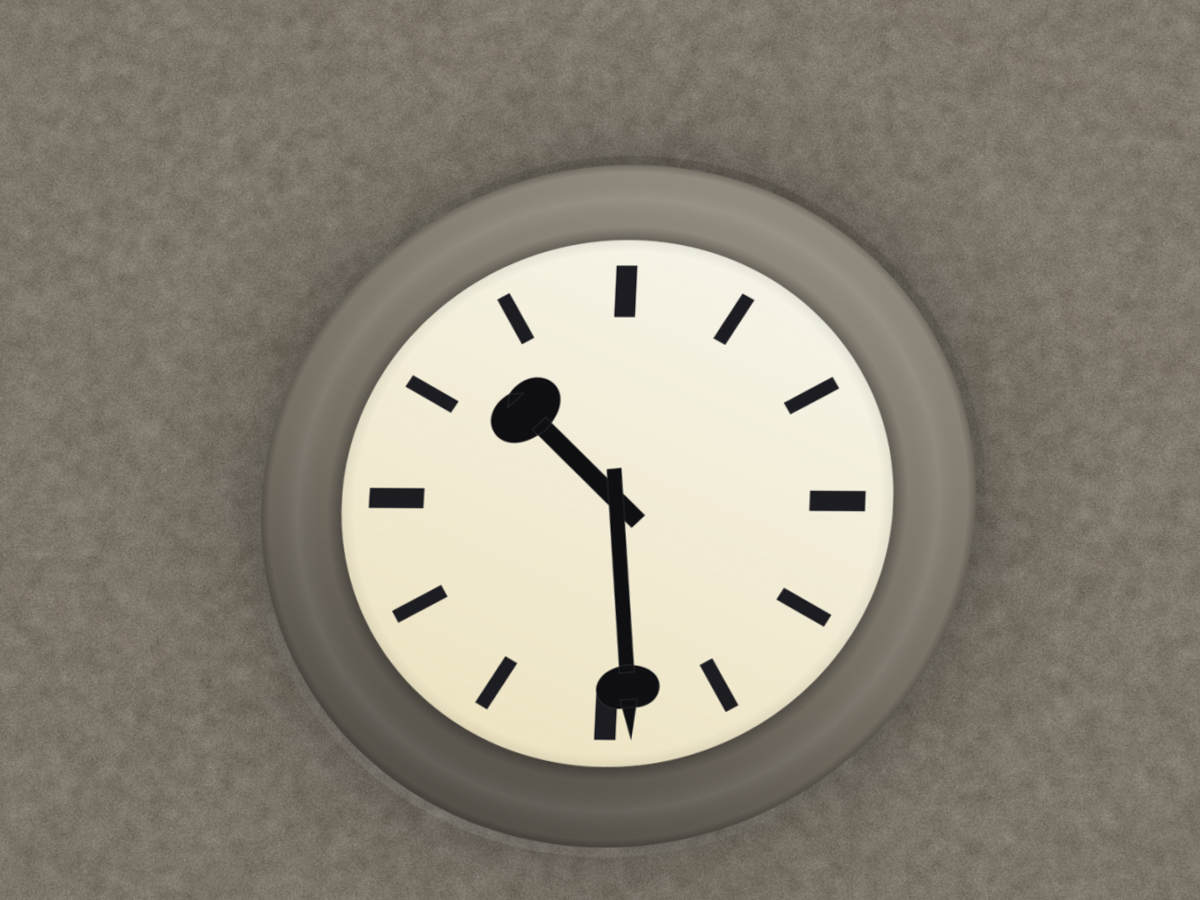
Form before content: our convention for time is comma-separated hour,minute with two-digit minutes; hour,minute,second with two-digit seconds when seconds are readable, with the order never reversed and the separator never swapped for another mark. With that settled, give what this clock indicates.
10,29
